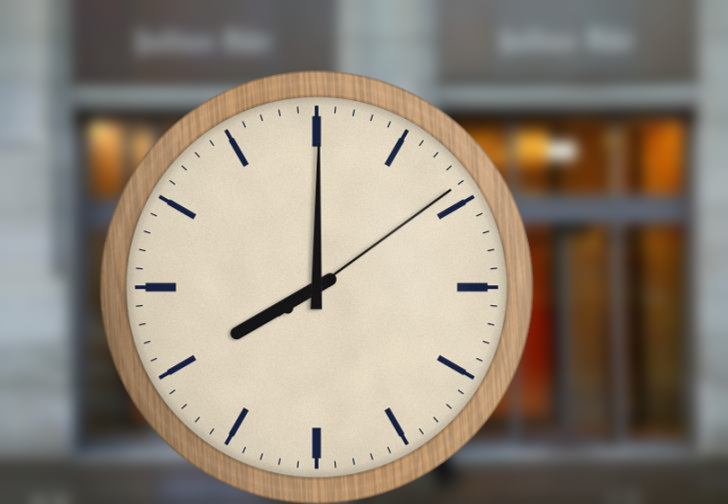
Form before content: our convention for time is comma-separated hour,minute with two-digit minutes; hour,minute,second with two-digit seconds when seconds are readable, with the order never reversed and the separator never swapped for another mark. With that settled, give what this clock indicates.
8,00,09
